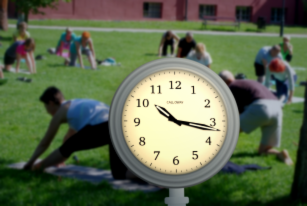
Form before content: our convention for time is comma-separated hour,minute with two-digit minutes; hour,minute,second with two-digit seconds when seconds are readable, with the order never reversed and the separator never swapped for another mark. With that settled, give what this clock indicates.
10,17
